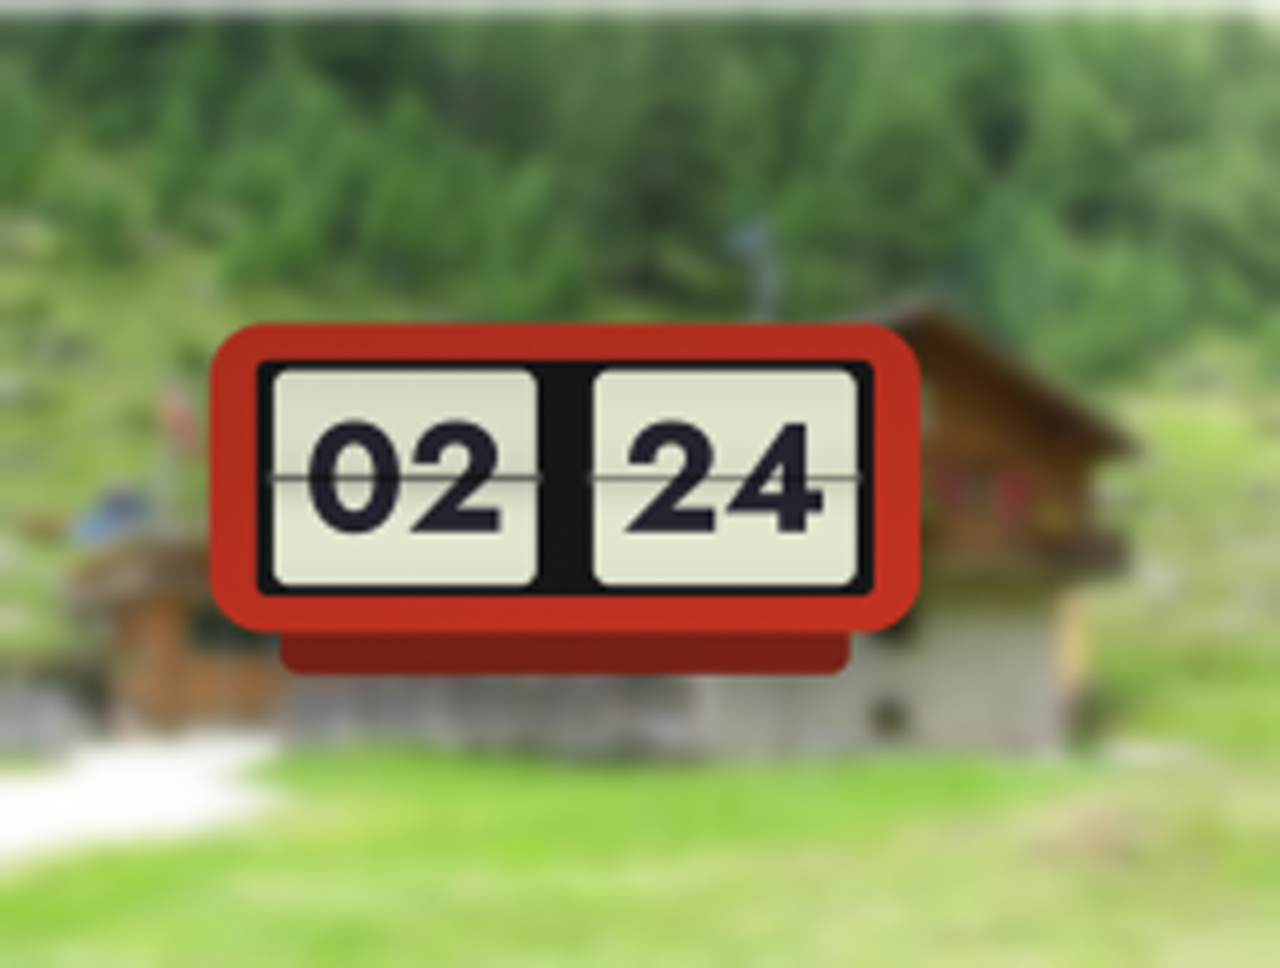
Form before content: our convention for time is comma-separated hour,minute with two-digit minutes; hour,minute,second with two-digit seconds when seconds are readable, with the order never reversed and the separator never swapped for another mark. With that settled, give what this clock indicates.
2,24
